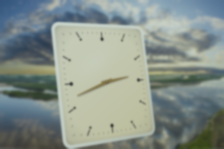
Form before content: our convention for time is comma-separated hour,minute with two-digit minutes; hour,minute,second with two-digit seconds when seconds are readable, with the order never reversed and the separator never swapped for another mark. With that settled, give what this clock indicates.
2,42
